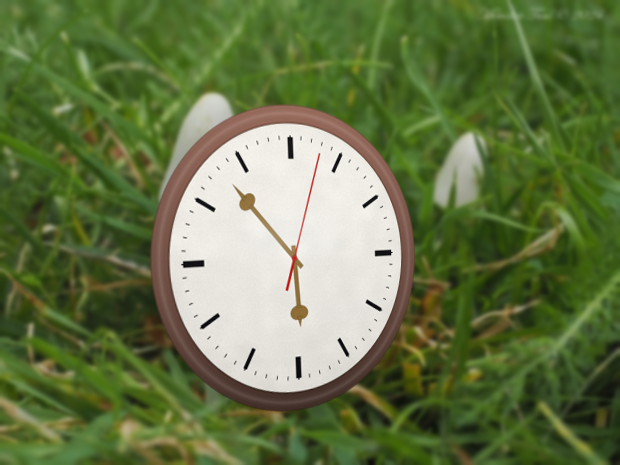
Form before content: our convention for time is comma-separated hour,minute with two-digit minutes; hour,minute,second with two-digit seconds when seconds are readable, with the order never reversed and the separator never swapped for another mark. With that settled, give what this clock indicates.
5,53,03
